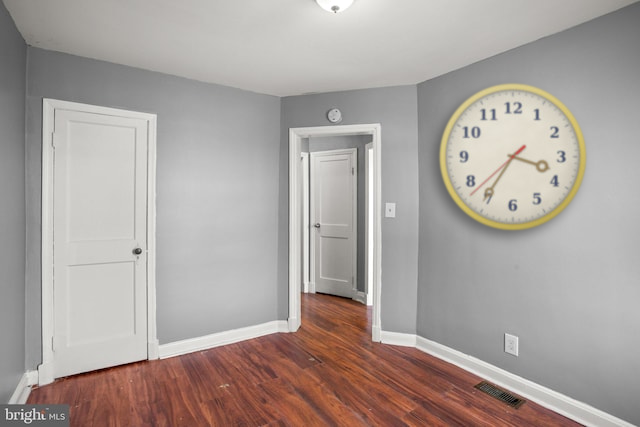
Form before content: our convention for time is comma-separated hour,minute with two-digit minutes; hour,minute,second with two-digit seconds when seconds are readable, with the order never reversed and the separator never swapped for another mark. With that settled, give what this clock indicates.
3,35,38
